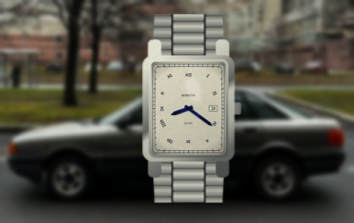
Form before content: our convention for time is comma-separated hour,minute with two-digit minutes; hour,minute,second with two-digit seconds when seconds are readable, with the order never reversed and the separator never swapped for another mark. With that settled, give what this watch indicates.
8,21
